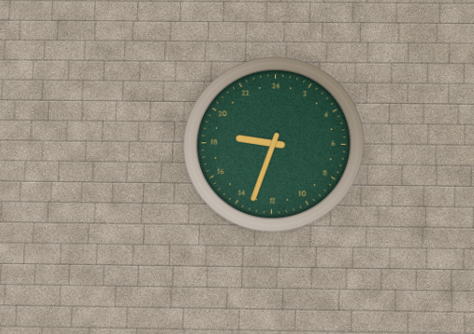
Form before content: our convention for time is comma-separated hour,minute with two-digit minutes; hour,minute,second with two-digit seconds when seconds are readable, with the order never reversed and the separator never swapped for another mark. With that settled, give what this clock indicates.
18,33
